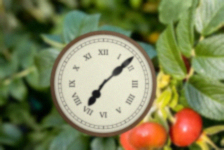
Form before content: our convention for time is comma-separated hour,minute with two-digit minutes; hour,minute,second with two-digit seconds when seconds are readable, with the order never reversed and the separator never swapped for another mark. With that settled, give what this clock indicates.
7,08
